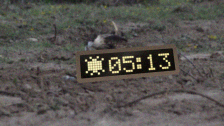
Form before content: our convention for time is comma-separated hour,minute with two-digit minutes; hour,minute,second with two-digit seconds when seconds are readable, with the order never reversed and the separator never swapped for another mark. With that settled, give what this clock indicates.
5,13
